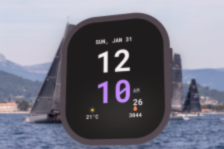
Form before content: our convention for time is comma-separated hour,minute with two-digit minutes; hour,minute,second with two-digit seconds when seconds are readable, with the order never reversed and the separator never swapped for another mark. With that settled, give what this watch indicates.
12,10
